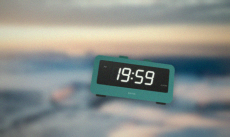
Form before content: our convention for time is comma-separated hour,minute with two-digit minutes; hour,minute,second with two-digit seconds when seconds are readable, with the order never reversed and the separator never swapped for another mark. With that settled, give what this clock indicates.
19,59
